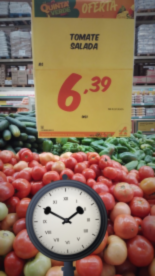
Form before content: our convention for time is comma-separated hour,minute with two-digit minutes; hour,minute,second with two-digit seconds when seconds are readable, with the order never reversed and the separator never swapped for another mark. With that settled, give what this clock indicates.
1,50
